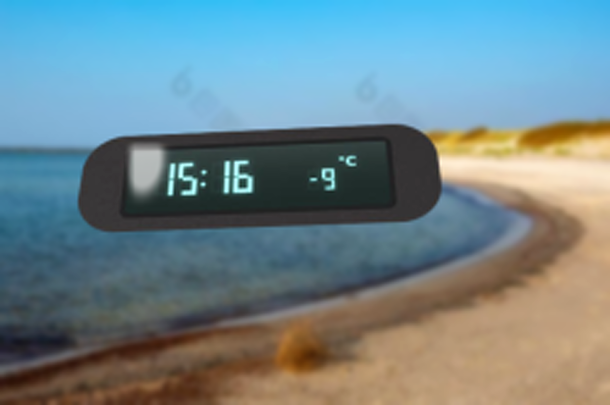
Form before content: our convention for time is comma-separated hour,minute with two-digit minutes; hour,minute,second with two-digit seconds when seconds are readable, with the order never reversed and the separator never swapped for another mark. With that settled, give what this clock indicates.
15,16
